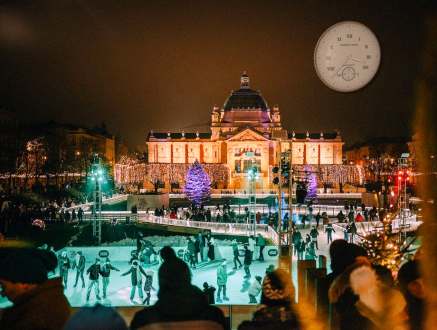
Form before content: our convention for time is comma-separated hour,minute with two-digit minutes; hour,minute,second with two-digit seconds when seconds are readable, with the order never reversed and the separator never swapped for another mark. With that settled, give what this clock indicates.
3,37
